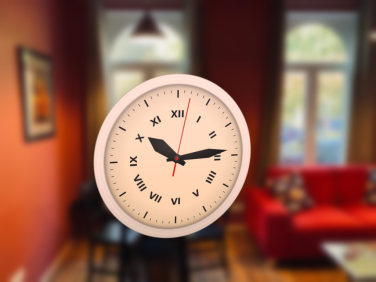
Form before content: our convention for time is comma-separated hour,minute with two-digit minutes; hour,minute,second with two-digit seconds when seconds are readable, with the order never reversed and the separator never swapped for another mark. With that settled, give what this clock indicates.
10,14,02
